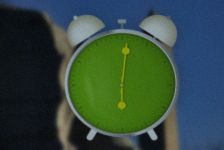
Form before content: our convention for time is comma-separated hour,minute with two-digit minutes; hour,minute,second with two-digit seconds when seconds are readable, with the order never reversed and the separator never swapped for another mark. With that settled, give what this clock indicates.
6,01
